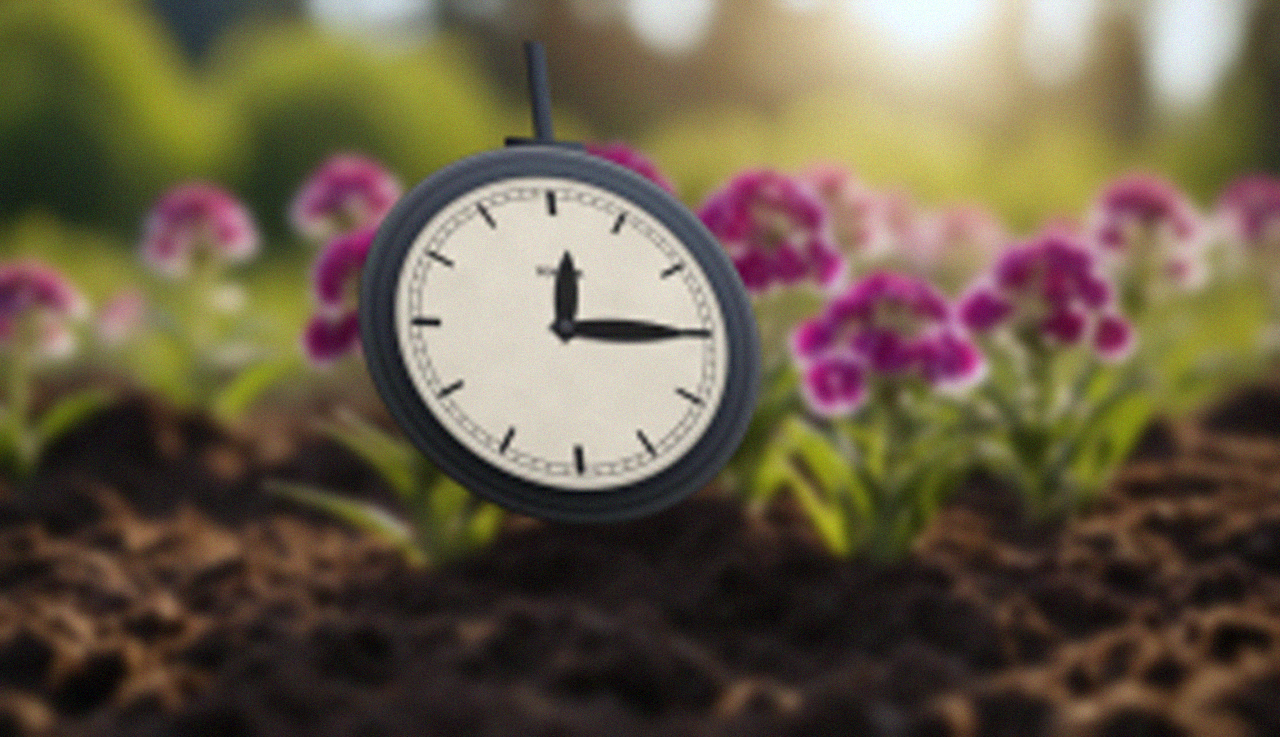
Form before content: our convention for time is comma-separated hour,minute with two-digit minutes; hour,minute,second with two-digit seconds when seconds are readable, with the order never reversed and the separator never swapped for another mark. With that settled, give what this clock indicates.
12,15
